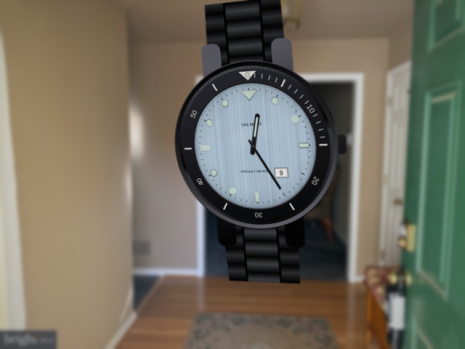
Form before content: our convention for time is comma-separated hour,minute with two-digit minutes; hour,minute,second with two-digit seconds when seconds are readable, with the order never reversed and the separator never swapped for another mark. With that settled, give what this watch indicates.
12,25
